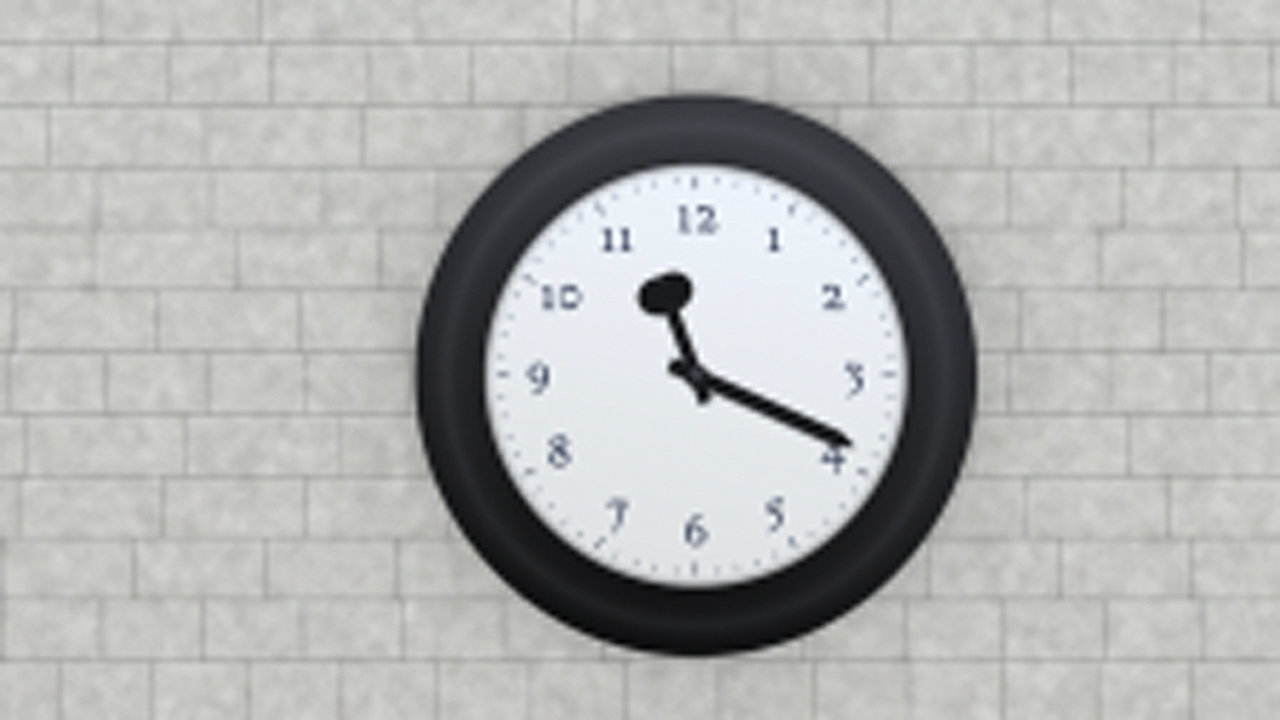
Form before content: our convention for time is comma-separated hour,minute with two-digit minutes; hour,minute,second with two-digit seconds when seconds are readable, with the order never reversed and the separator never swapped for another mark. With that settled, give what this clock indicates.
11,19
